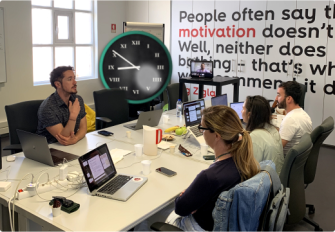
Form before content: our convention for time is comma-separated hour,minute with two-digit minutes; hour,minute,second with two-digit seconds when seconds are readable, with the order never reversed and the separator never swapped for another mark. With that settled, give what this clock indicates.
8,51
